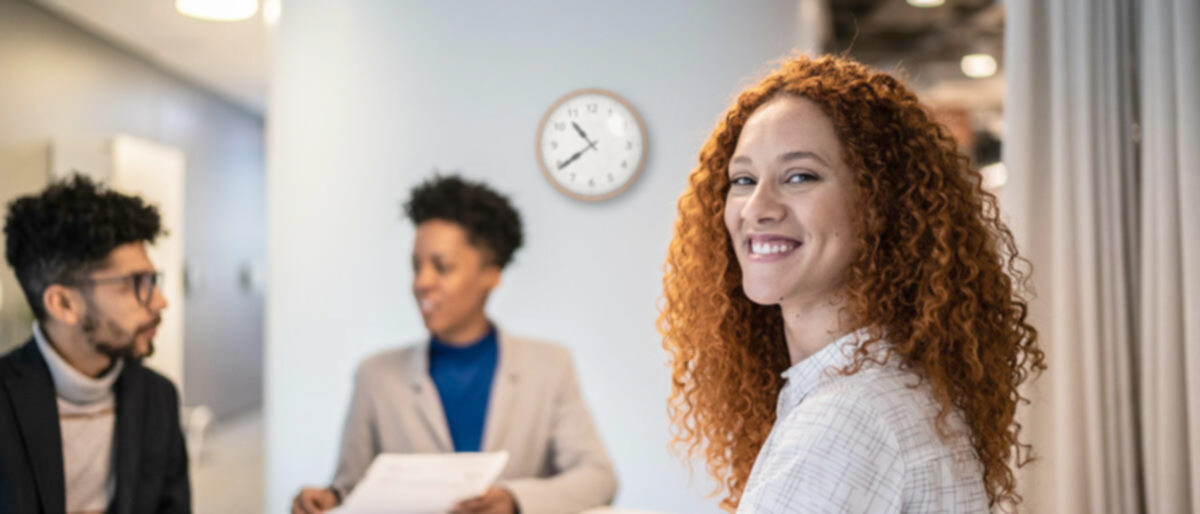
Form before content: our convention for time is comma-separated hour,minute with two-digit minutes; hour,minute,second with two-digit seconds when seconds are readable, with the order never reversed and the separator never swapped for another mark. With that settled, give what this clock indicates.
10,39
